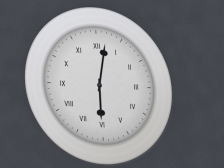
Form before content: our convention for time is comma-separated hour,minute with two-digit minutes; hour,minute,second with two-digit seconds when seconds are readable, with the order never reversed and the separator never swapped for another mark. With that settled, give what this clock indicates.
6,02
